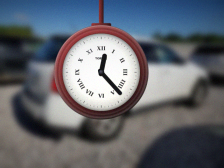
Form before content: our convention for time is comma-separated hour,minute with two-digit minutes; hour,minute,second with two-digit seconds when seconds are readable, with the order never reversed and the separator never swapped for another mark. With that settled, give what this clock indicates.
12,23
